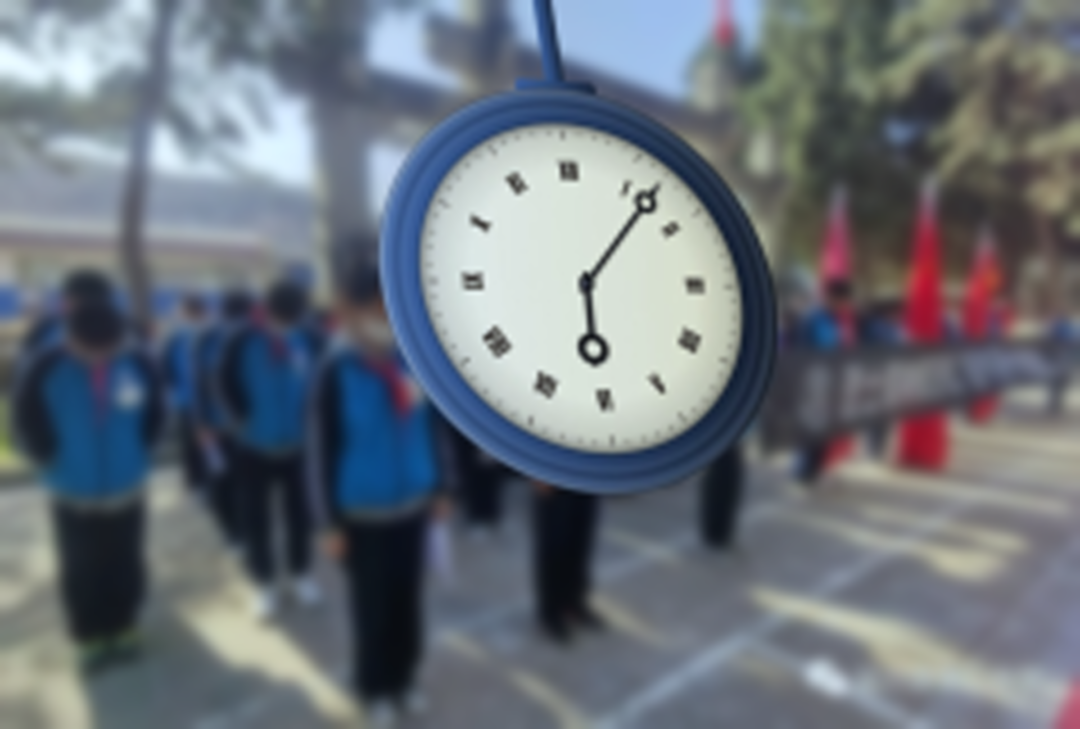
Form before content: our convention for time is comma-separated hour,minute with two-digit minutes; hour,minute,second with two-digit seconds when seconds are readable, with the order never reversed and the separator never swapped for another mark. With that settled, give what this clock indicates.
6,07
